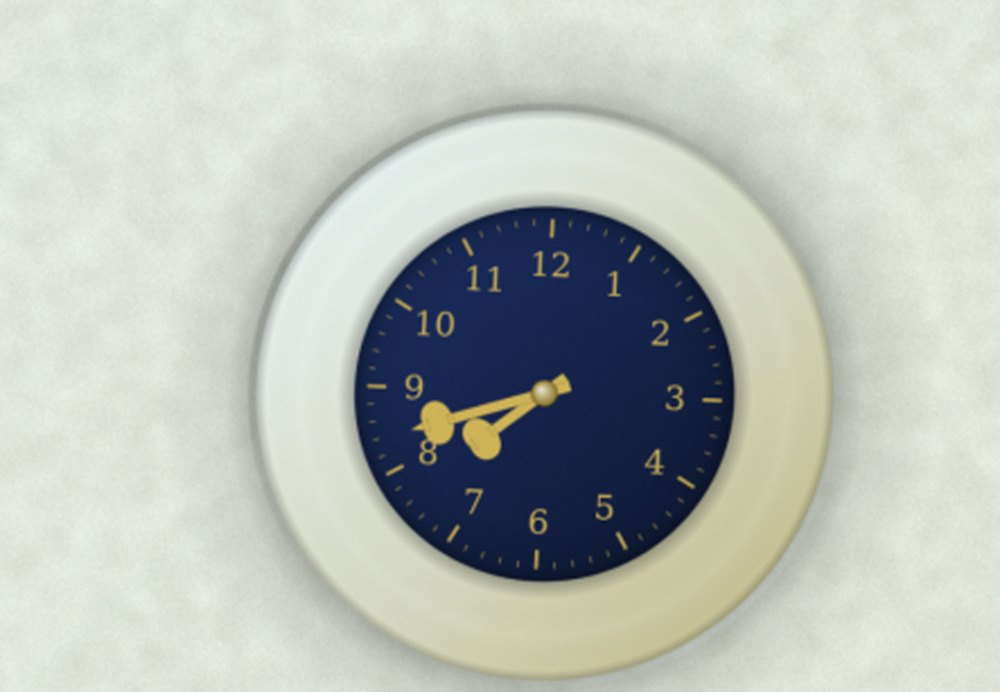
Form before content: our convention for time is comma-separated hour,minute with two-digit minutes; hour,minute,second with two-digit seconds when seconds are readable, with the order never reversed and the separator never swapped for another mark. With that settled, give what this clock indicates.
7,42
